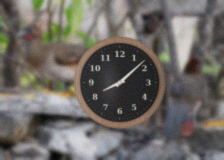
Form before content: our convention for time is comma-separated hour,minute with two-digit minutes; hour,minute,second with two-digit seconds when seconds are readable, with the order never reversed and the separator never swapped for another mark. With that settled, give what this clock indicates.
8,08
